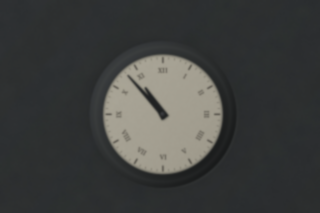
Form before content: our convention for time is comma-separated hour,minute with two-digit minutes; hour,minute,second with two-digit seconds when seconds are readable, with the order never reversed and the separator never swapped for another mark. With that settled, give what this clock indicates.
10,53
